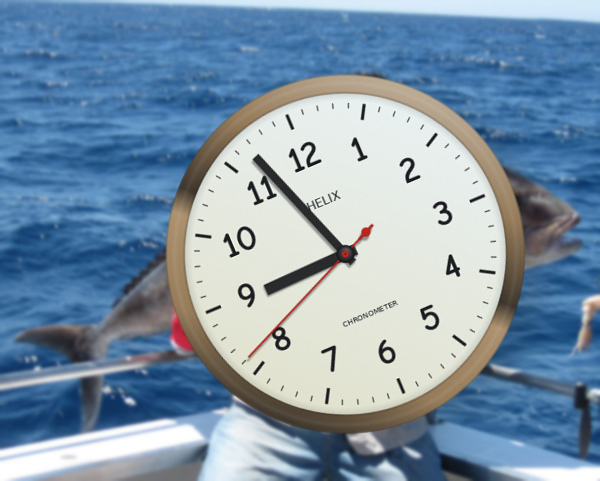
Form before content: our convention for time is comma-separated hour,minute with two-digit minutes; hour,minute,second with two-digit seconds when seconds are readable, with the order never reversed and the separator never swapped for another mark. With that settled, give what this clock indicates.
8,56,41
